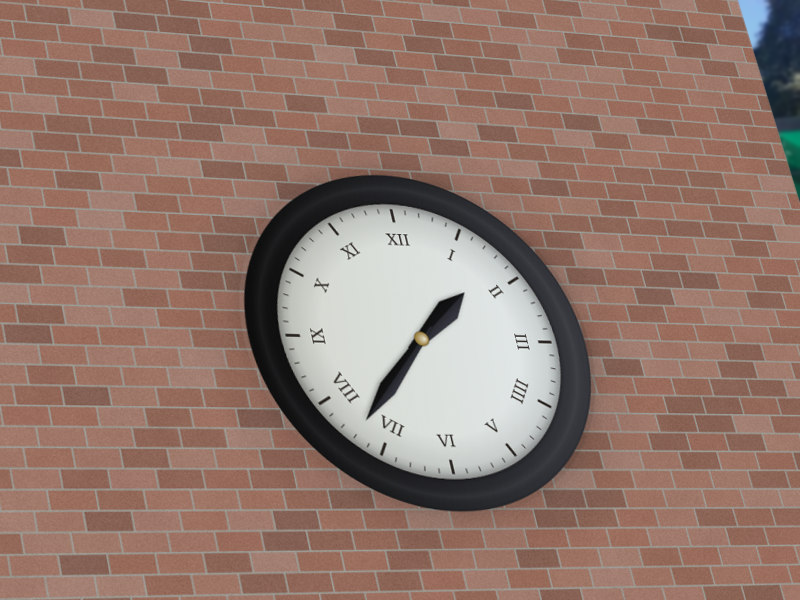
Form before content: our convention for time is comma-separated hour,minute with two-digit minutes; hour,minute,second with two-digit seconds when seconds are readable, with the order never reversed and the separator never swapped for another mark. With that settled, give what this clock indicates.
1,37
